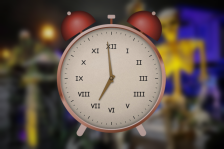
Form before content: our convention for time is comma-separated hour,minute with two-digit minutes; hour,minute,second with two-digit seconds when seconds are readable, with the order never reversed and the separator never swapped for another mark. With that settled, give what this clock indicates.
6,59
